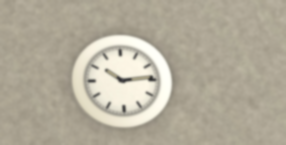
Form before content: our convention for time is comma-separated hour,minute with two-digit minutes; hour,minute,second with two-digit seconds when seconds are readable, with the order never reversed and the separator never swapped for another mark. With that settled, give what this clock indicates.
10,14
